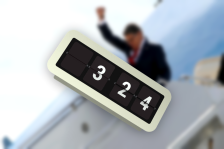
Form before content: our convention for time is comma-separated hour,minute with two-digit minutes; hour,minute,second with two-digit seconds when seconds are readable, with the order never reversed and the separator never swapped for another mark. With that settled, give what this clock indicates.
3,24
